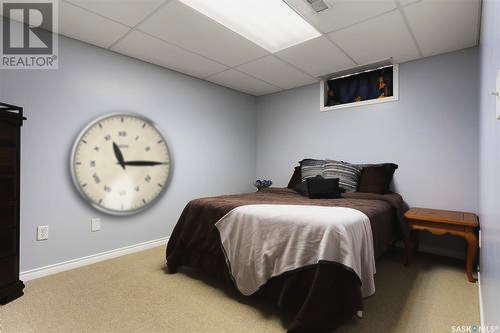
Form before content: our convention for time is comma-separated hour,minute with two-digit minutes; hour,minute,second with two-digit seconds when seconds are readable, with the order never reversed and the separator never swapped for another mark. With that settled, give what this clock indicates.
11,15
